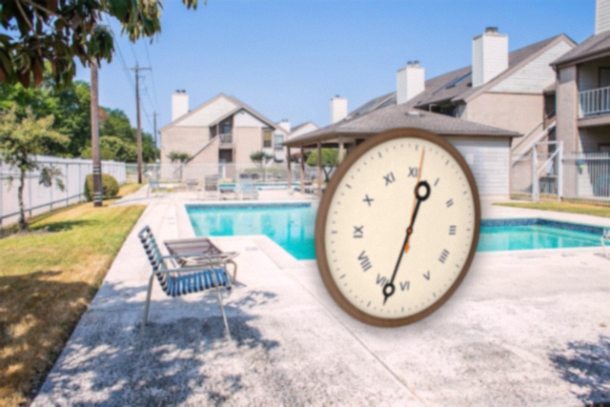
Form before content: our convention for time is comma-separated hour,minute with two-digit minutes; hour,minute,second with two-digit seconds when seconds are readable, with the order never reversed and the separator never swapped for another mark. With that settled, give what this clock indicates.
12,33,01
